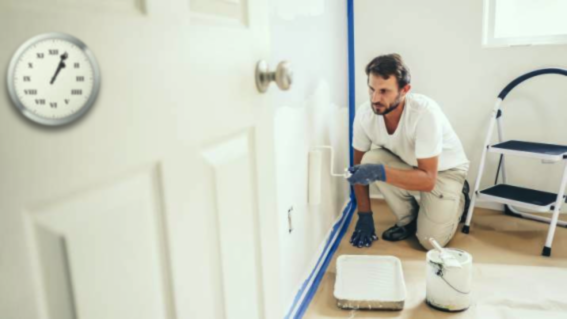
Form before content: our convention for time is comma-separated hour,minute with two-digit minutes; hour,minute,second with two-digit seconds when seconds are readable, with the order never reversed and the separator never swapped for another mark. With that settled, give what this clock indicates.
1,04
